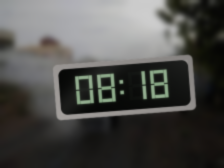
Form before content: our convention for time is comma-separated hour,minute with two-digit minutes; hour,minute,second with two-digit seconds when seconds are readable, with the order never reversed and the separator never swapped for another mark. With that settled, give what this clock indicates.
8,18
